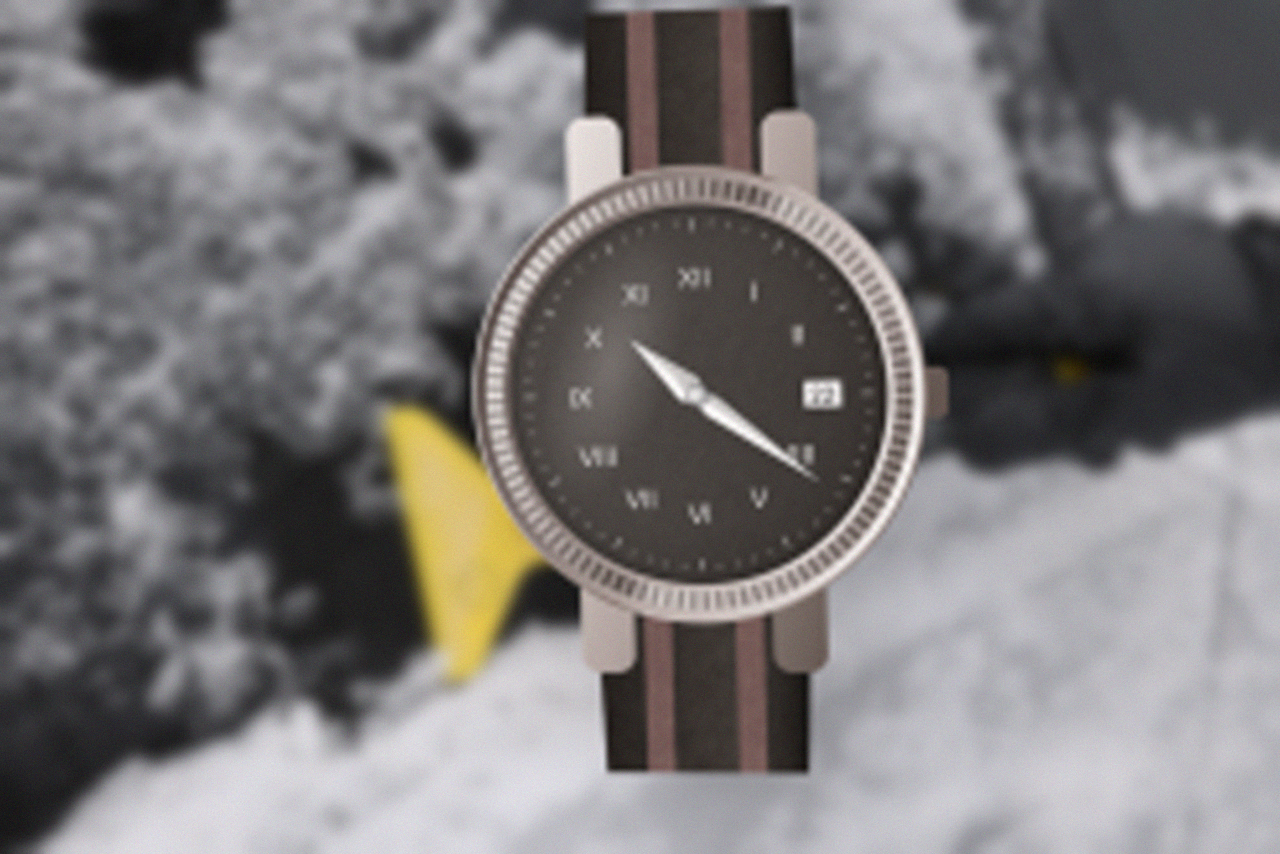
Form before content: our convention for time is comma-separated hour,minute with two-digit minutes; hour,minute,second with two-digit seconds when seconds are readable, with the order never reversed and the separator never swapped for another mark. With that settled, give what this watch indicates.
10,21
